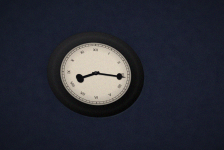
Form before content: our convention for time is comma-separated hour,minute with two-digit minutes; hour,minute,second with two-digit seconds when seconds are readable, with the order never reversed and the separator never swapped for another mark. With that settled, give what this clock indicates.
8,16
